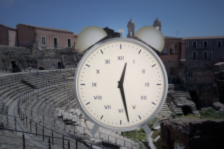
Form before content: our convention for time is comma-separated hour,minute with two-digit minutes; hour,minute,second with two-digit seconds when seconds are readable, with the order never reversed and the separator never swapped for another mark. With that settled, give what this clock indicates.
12,28
